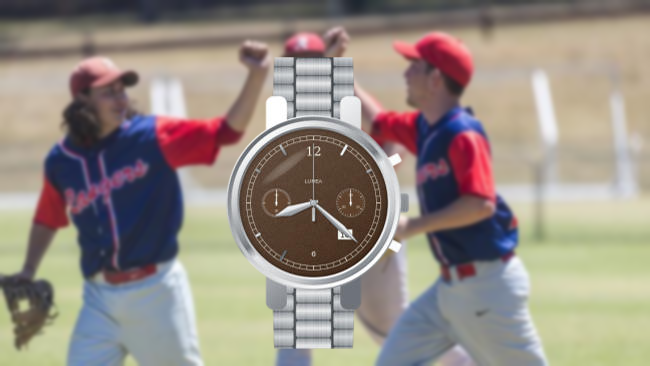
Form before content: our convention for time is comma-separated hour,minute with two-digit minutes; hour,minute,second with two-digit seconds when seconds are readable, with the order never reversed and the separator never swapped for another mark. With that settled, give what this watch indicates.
8,22
